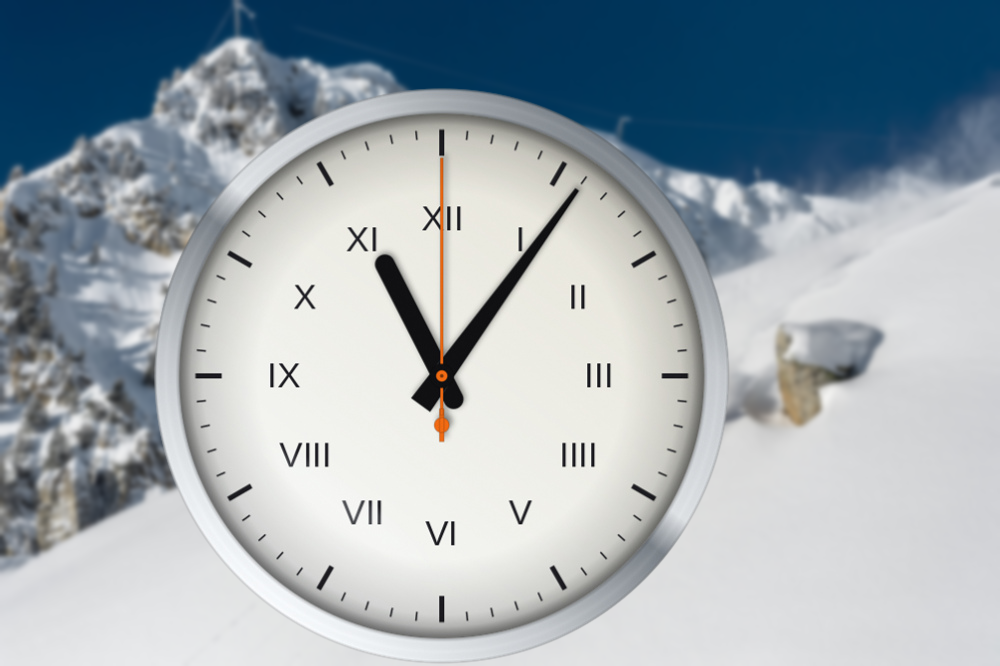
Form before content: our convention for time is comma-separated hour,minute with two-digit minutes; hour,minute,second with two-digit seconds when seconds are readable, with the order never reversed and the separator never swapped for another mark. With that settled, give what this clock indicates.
11,06,00
